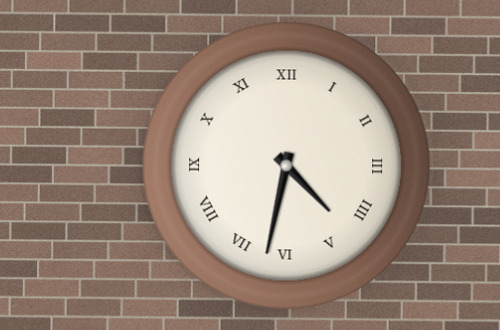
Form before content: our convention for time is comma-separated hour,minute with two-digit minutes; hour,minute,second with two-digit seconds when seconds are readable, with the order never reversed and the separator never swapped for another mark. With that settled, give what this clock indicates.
4,32
